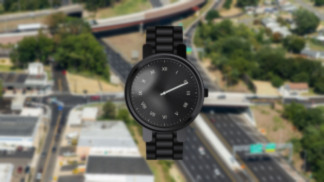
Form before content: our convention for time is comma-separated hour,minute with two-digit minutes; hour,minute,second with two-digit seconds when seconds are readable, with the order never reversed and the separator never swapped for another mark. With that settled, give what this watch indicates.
2,11
